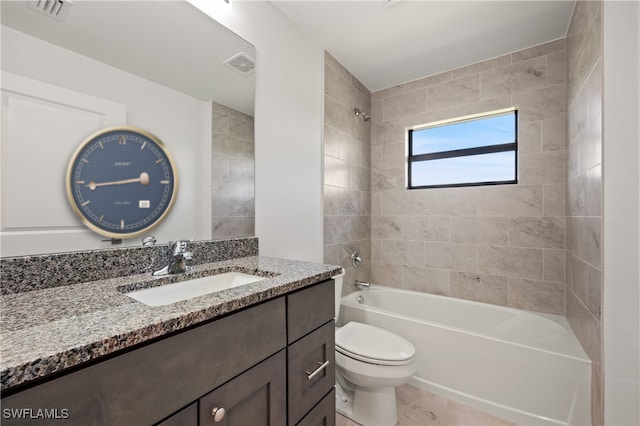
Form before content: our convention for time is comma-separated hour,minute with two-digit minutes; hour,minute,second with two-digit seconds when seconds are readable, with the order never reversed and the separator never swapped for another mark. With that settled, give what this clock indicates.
2,44
